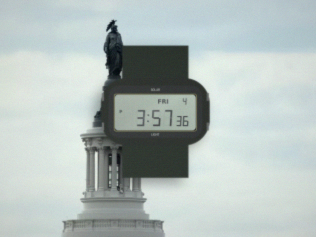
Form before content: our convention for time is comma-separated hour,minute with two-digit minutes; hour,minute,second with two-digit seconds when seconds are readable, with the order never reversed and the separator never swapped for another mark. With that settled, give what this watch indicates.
3,57,36
